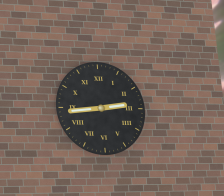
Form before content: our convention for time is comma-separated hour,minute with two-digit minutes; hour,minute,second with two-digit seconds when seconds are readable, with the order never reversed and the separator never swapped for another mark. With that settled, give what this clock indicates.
2,44
